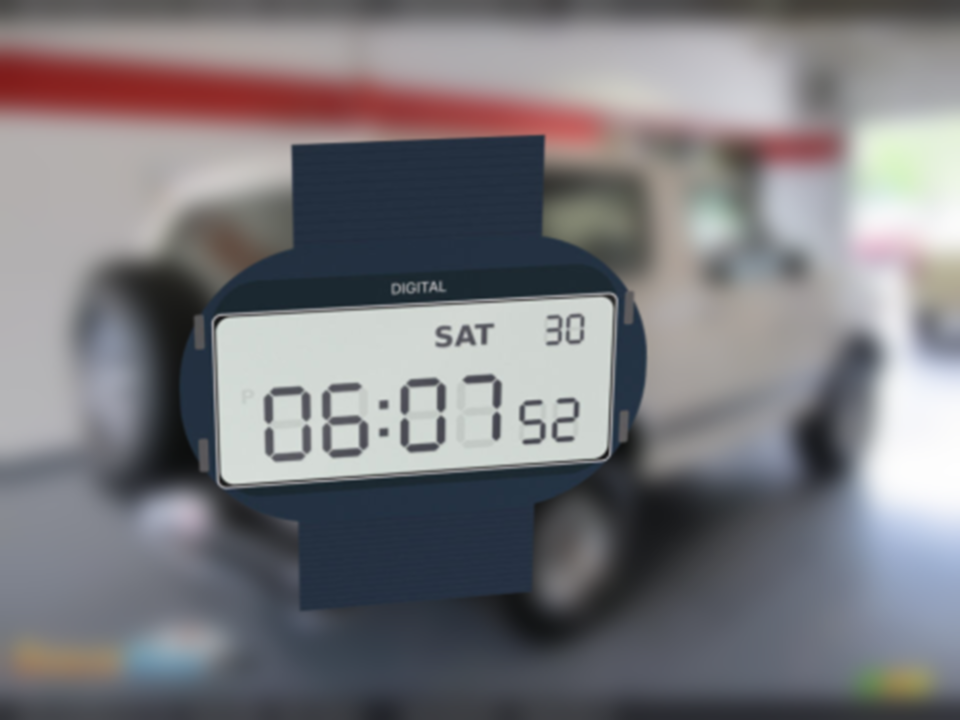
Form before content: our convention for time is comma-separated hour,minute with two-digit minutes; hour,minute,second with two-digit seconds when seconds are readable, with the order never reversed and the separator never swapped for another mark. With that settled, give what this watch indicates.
6,07,52
